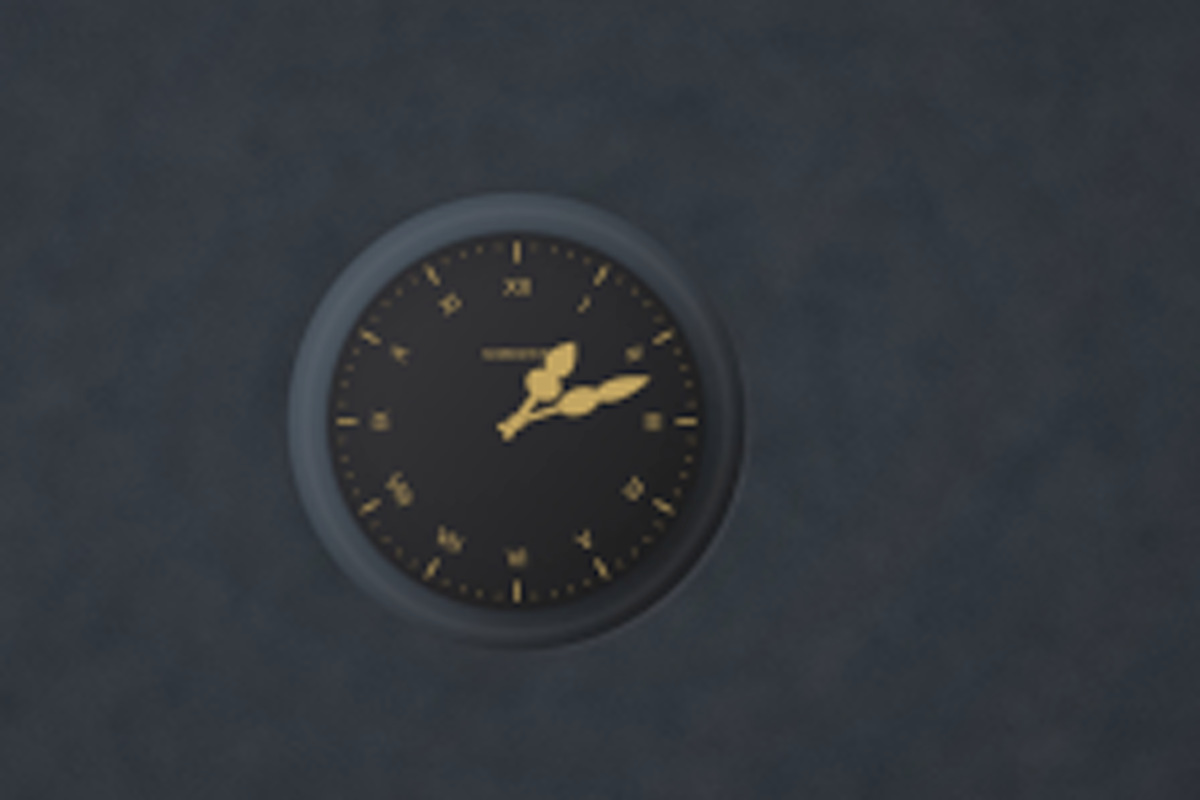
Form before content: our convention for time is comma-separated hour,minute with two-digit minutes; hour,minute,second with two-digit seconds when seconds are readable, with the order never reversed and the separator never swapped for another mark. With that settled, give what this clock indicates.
1,12
